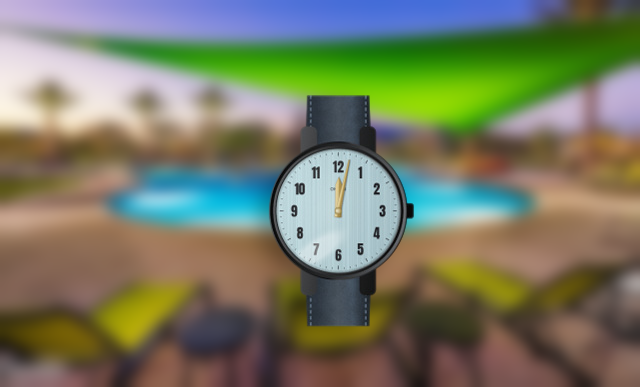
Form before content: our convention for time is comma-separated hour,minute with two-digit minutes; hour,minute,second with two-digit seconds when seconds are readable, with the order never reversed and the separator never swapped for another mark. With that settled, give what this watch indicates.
12,02
